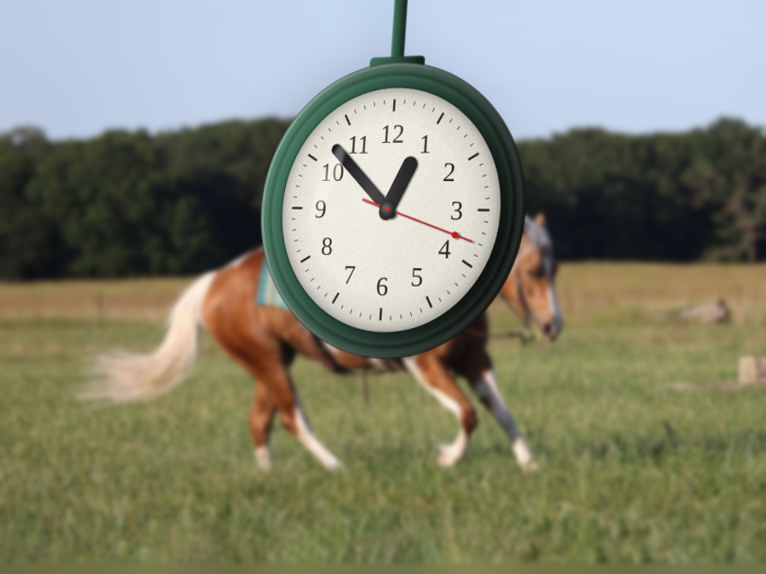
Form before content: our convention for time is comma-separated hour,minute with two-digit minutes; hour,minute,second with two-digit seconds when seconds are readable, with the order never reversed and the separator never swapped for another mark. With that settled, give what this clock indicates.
12,52,18
